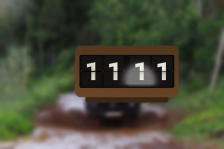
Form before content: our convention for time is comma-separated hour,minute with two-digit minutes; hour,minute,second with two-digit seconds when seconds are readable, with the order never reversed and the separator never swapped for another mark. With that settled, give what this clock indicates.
11,11
